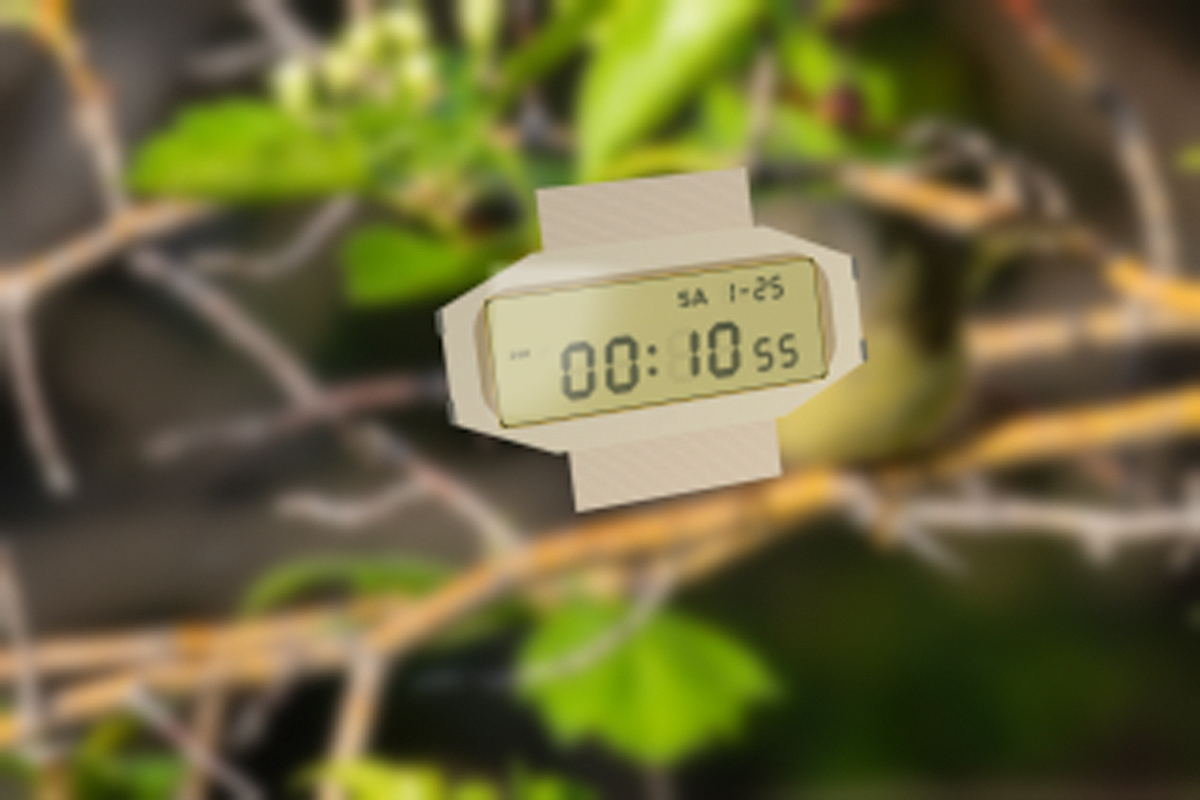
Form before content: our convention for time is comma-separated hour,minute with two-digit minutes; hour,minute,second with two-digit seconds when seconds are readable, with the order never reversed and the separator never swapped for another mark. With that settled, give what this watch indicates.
0,10,55
